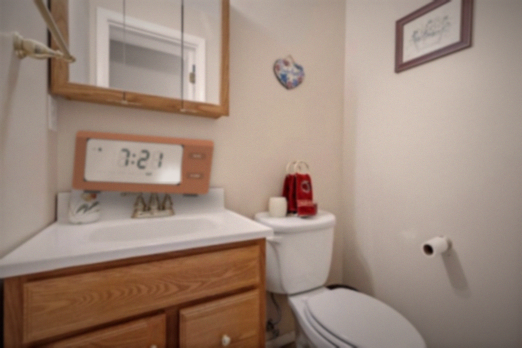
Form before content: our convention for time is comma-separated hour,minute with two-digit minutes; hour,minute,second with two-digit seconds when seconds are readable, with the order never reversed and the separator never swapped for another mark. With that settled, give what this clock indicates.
7,21
